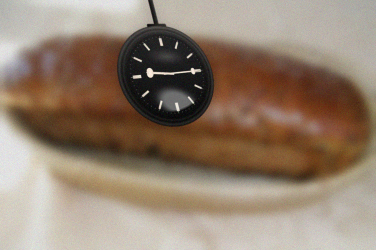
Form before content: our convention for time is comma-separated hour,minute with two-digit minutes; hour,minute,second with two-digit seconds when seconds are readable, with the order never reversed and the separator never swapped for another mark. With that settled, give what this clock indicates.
9,15
